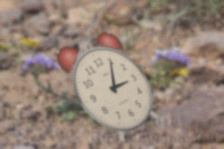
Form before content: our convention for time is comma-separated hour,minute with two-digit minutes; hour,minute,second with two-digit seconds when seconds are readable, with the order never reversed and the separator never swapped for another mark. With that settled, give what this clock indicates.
3,05
